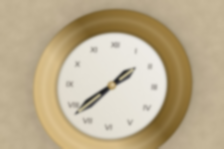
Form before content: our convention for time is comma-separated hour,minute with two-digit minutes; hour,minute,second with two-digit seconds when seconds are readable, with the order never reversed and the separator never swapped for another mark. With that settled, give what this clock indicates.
1,38
